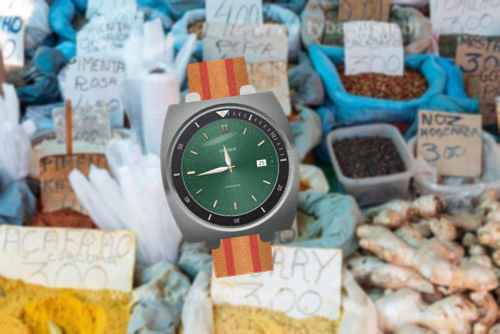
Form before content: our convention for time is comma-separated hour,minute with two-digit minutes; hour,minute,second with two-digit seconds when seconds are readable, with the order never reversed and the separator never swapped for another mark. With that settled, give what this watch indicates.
11,44
